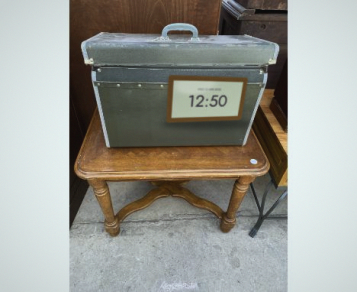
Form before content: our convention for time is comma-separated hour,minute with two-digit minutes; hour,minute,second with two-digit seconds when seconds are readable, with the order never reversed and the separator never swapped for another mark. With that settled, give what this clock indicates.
12,50
